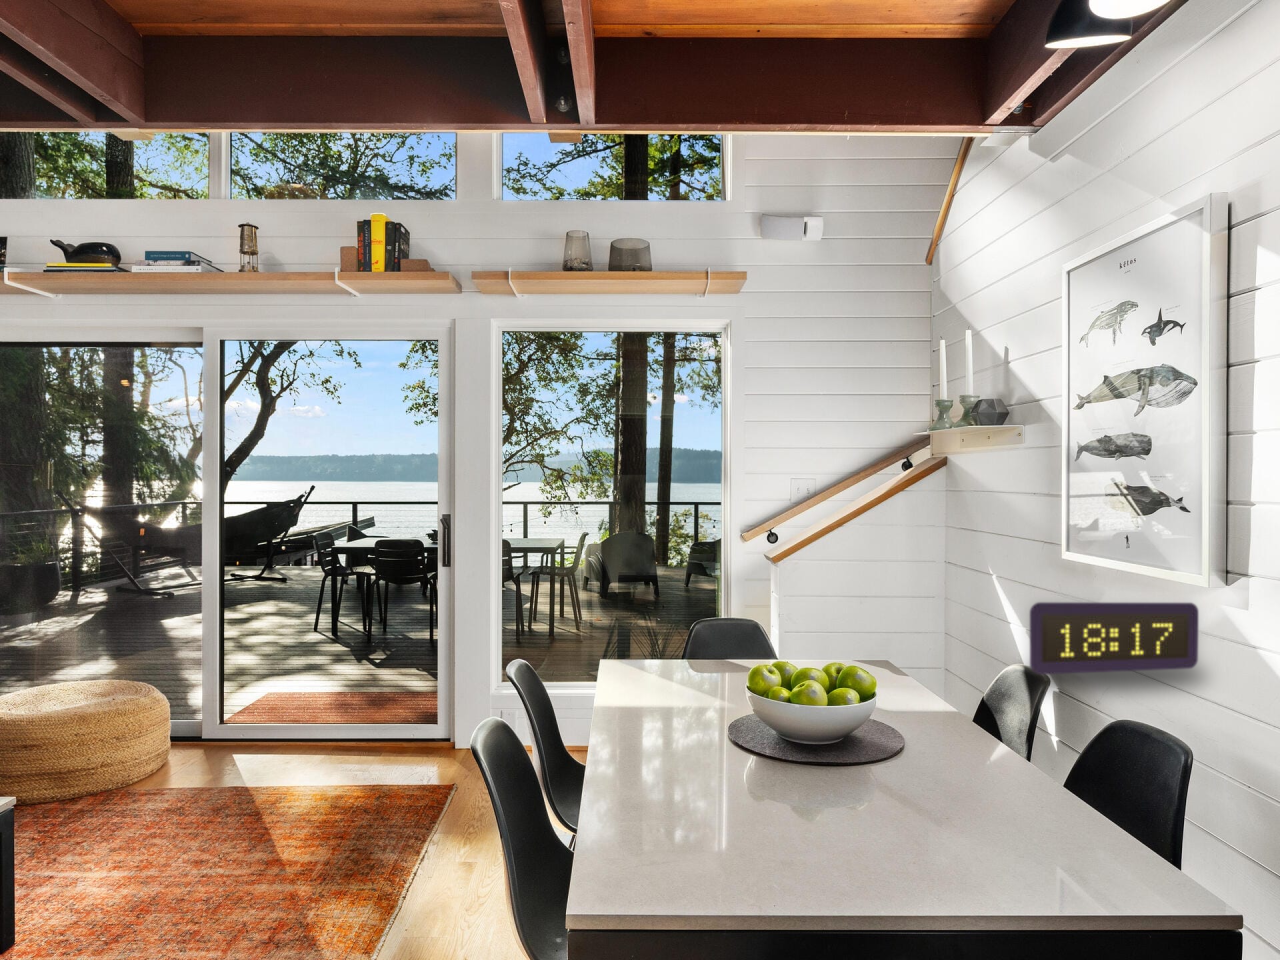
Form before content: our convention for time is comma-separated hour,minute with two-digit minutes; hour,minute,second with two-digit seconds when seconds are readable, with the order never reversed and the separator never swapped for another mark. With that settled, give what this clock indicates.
18,17
